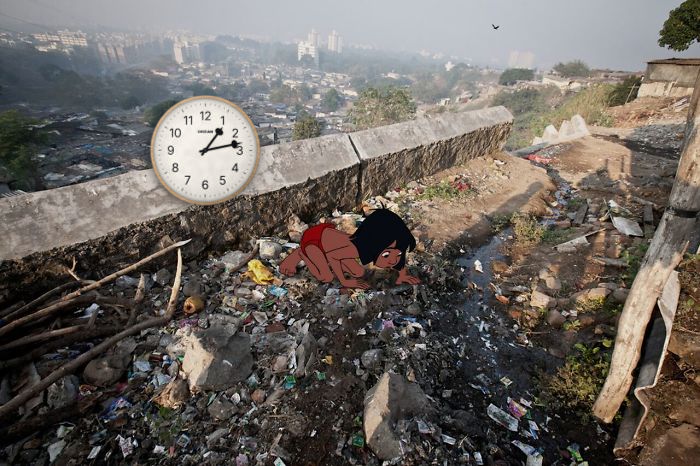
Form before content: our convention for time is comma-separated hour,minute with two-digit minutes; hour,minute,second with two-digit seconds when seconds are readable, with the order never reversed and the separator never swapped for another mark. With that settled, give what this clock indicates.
1,13
